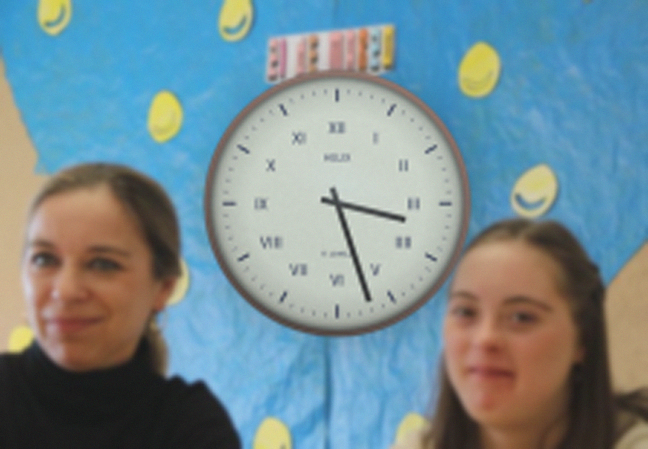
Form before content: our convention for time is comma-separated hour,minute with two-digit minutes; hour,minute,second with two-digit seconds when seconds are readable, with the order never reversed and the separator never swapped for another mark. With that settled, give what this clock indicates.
3,27
